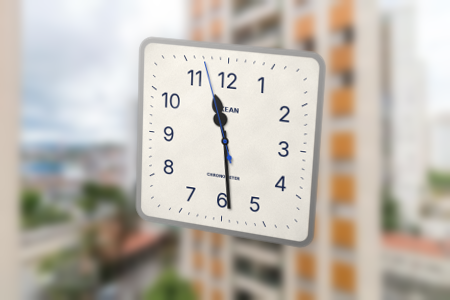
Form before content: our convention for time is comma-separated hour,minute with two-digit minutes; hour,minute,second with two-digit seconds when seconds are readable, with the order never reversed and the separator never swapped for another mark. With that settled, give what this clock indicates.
11,28,57
